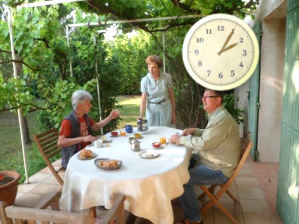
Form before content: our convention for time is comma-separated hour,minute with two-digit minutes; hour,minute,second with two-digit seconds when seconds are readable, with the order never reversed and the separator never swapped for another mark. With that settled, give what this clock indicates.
2,05
